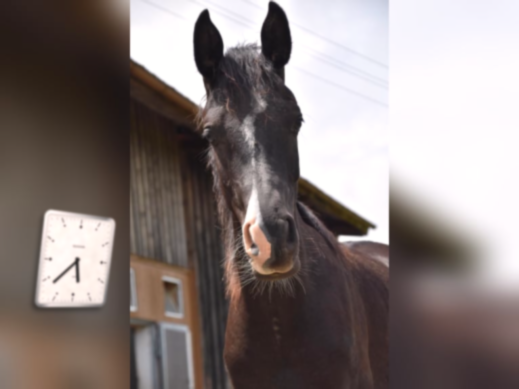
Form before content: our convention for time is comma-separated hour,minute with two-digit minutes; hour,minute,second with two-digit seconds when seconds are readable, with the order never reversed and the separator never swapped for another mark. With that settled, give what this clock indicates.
5,38
